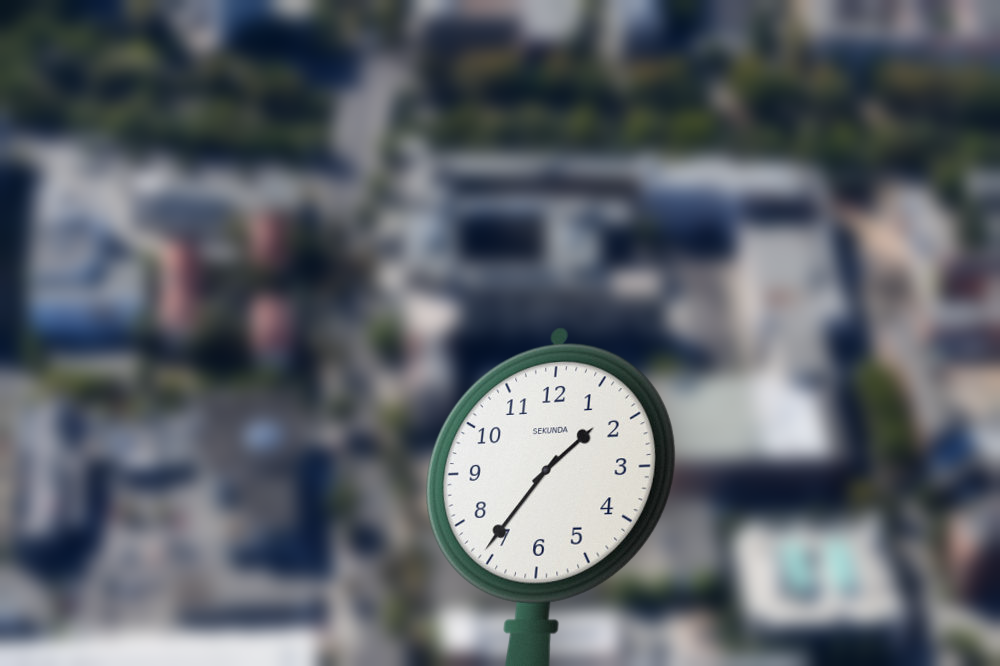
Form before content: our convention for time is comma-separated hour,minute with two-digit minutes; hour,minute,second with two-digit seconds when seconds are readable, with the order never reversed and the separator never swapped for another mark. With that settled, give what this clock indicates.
1,36
